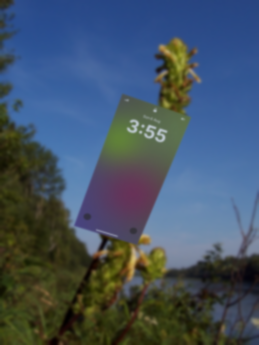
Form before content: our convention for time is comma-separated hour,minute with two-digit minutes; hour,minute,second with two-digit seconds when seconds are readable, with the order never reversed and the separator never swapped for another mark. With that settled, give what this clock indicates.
3,55
